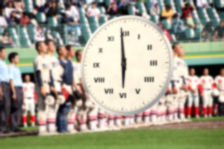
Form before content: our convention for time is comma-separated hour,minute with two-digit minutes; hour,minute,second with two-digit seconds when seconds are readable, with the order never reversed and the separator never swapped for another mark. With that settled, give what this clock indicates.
5,59
